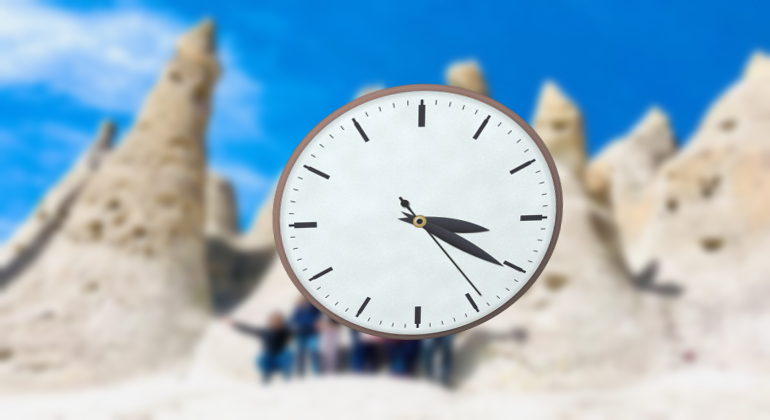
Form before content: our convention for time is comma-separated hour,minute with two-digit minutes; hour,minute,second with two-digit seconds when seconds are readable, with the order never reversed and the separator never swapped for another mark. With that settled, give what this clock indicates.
3,20,24
